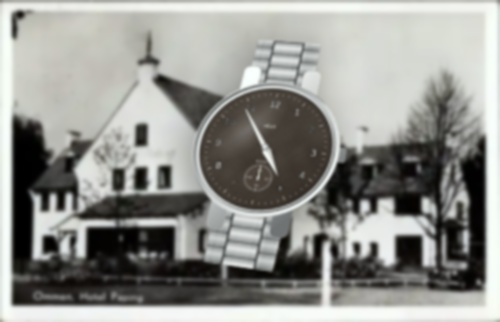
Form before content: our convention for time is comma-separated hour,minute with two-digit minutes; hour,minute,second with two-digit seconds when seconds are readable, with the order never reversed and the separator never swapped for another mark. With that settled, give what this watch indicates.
4,54
